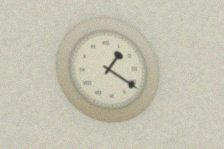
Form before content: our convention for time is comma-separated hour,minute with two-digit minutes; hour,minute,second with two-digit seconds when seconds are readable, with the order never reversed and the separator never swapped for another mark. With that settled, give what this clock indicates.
1,21
